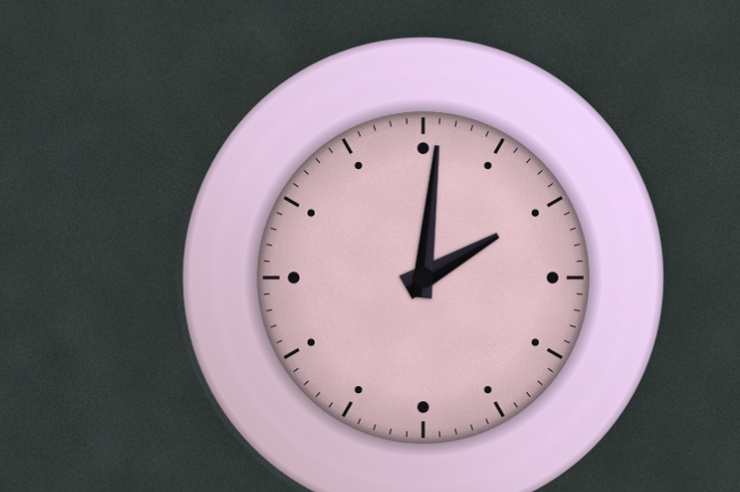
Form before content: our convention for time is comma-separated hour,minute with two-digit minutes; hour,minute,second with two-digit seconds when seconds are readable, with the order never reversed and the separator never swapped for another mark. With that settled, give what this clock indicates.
2,01
